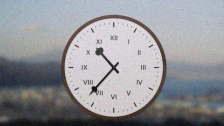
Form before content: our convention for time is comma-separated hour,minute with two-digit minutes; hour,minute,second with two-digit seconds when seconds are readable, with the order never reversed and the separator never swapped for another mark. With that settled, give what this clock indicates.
10,37
